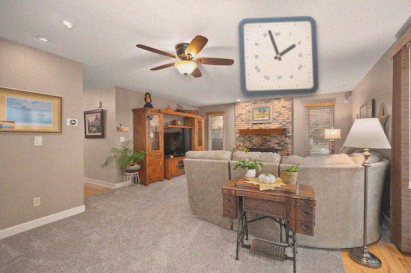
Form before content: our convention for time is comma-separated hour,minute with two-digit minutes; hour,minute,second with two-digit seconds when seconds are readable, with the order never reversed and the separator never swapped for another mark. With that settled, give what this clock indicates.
1,57
